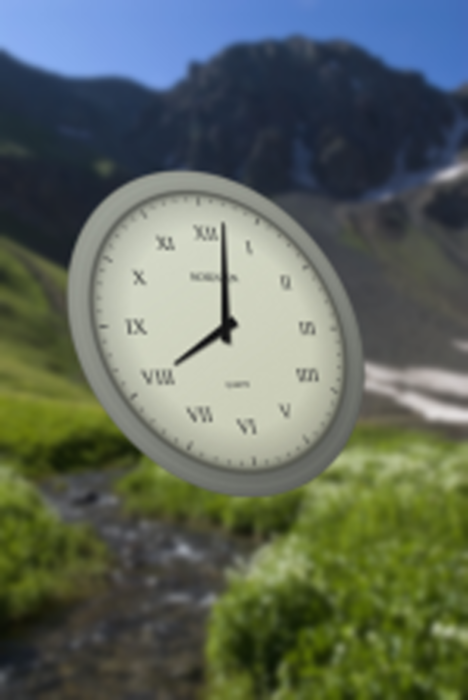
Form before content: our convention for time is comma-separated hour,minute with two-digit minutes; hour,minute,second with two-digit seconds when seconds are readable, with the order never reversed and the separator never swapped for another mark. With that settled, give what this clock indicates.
8,02
